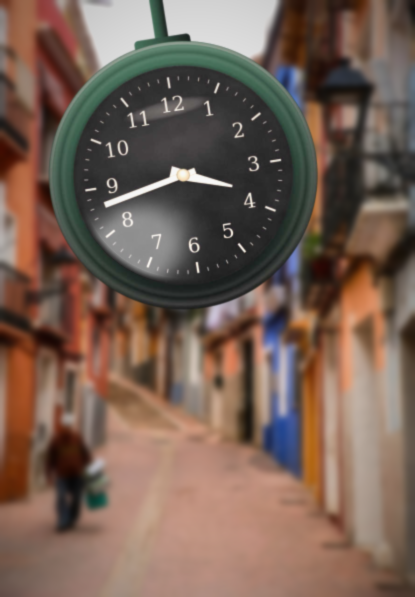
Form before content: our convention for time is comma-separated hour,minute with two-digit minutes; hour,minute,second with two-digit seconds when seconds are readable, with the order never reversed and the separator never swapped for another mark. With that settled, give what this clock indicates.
3,43
